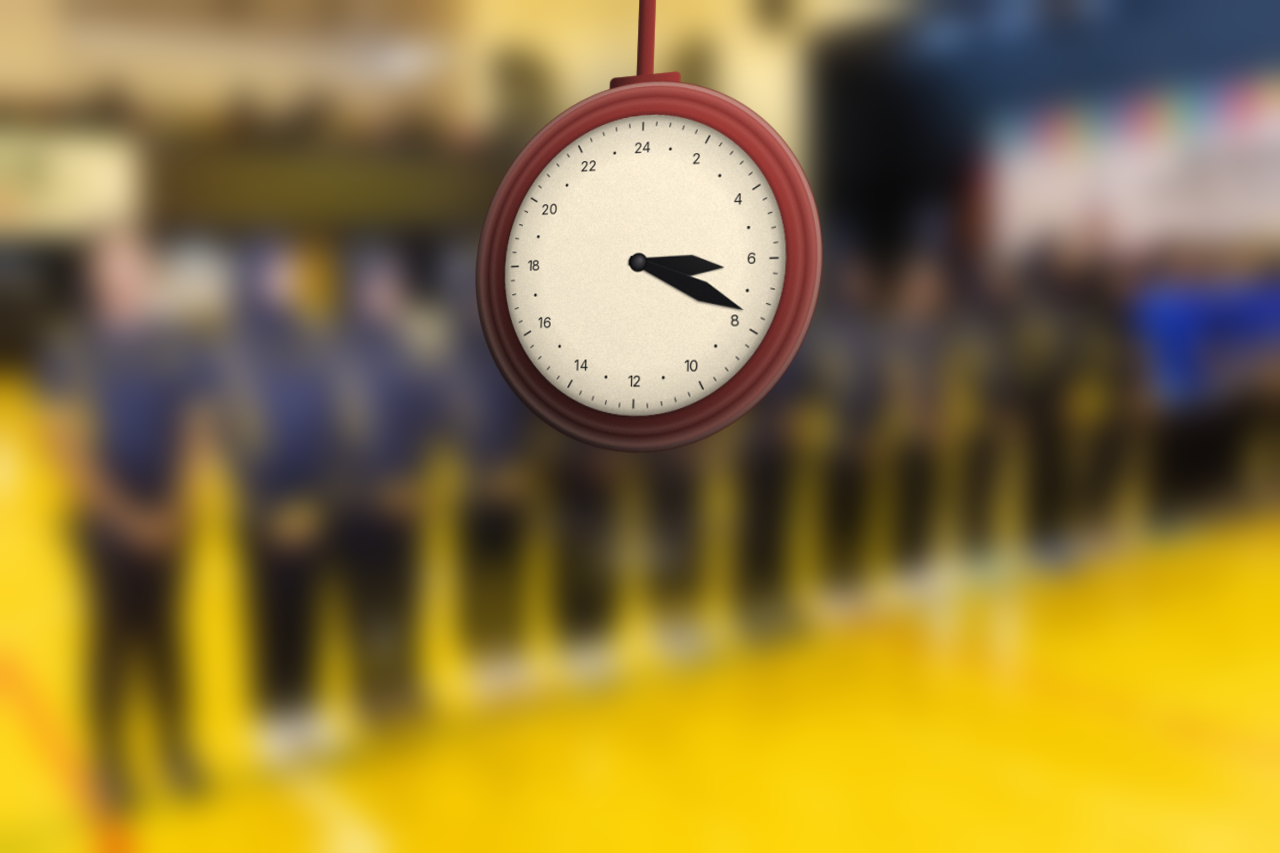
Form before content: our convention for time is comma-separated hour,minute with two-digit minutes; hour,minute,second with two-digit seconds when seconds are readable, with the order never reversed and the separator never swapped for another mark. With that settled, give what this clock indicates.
6,19
